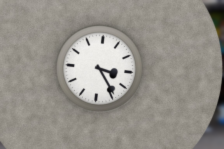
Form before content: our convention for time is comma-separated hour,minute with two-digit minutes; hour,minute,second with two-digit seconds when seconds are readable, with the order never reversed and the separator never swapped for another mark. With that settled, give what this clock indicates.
3,24
